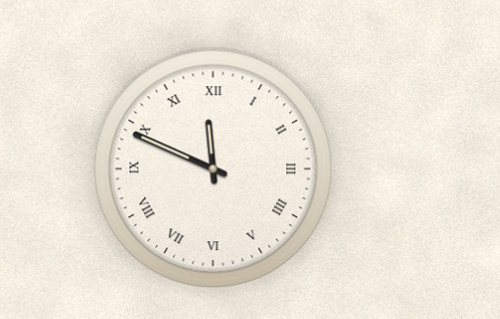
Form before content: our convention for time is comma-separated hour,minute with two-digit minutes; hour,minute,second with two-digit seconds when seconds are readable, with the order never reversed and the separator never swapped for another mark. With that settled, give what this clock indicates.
11,49
